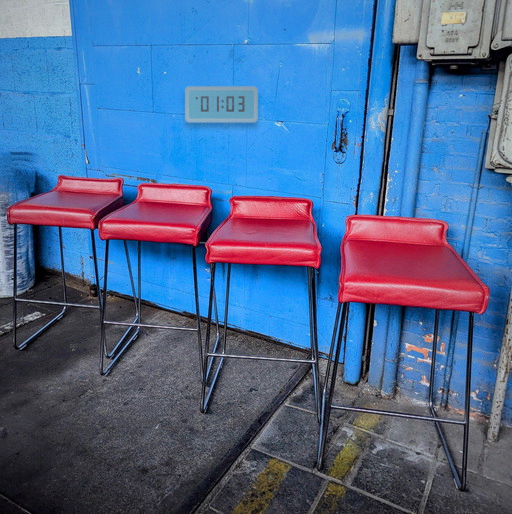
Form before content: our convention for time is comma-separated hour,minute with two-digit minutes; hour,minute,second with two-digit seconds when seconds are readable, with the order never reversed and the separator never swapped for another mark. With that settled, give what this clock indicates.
1,03
